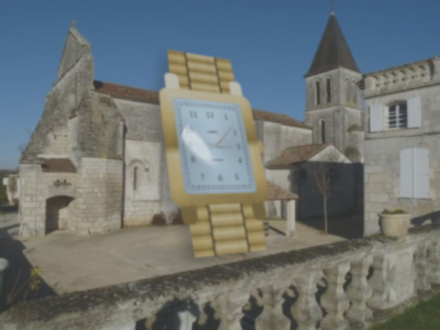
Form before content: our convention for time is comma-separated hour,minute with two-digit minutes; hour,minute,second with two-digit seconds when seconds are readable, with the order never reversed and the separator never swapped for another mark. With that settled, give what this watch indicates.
3,08
